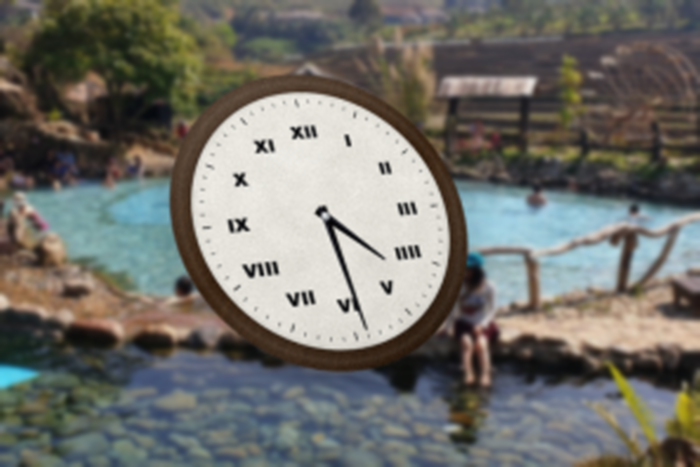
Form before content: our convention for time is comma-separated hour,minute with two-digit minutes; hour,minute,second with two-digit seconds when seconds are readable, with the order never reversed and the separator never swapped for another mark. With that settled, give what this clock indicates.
4,29
